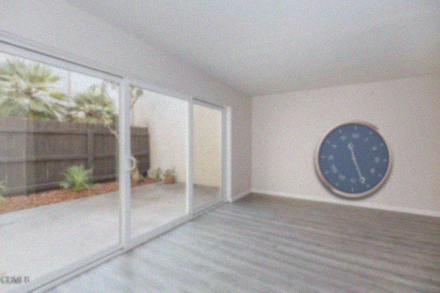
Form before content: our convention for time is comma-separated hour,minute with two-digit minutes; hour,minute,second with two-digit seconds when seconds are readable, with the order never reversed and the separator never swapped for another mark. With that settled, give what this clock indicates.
11,26
